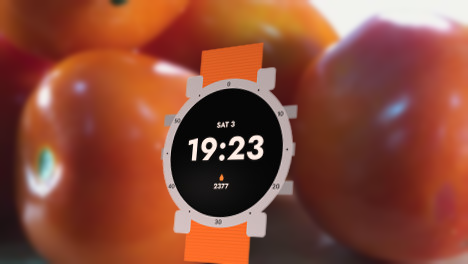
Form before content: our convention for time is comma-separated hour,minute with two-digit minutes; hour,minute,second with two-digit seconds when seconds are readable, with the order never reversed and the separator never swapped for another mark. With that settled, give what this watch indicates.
19,23
